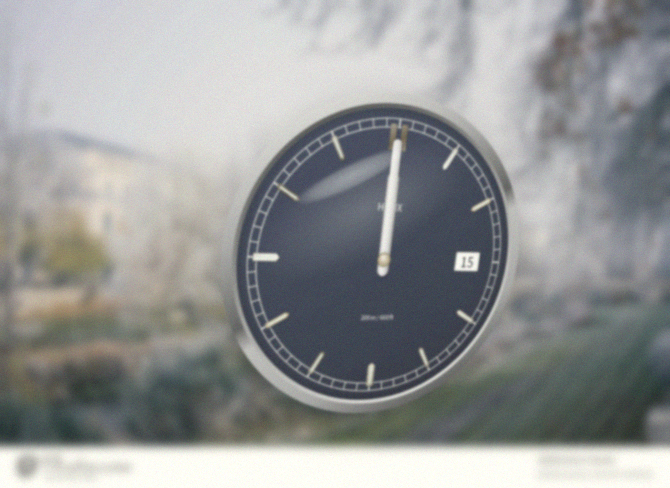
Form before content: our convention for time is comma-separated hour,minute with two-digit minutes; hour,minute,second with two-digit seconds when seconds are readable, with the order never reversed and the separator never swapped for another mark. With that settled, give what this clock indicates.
12,00
